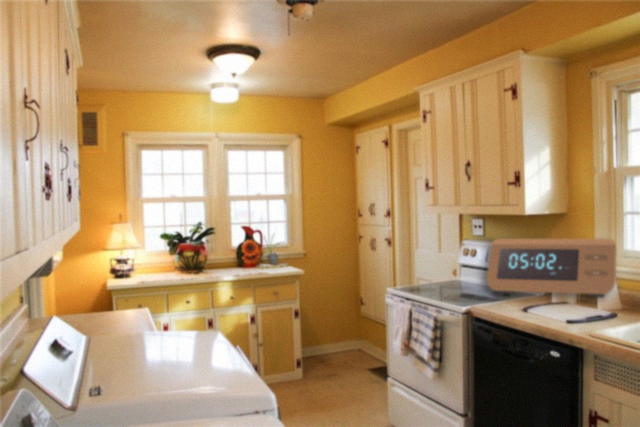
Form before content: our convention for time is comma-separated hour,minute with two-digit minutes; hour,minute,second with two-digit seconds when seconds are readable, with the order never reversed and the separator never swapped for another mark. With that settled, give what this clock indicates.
5,02
